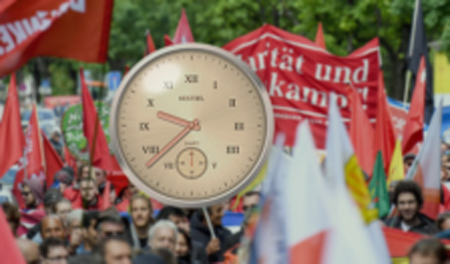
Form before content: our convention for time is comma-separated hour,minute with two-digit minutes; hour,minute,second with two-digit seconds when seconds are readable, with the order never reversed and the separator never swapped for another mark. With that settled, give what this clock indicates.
9,38
